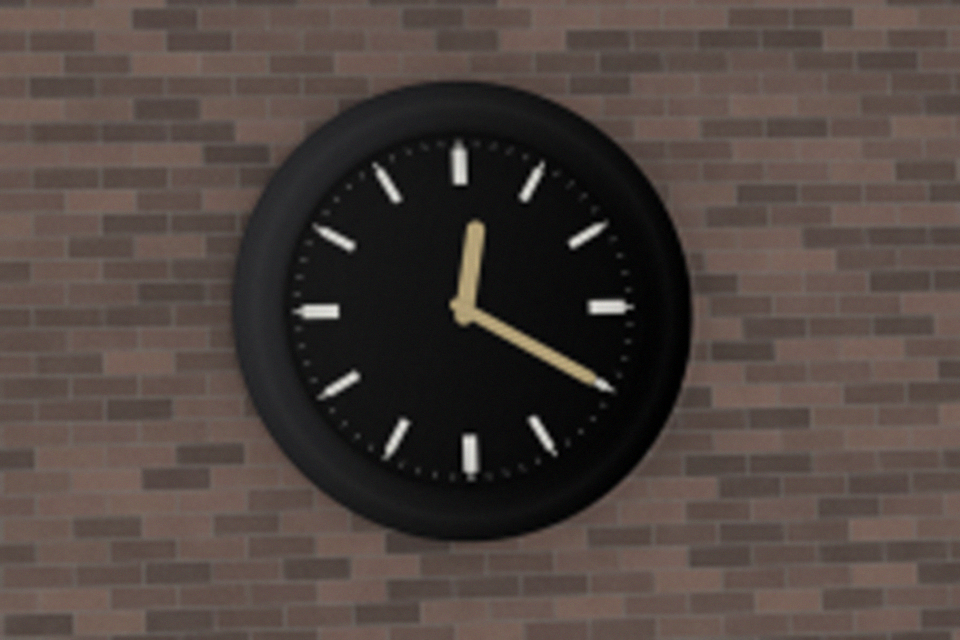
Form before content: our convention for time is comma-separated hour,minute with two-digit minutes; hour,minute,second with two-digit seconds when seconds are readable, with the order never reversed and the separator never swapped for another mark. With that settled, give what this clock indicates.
12,20
